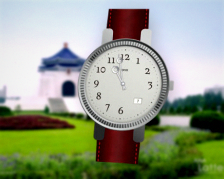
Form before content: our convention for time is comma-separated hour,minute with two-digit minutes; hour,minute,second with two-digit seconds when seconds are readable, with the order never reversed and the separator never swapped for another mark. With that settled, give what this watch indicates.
10,58
